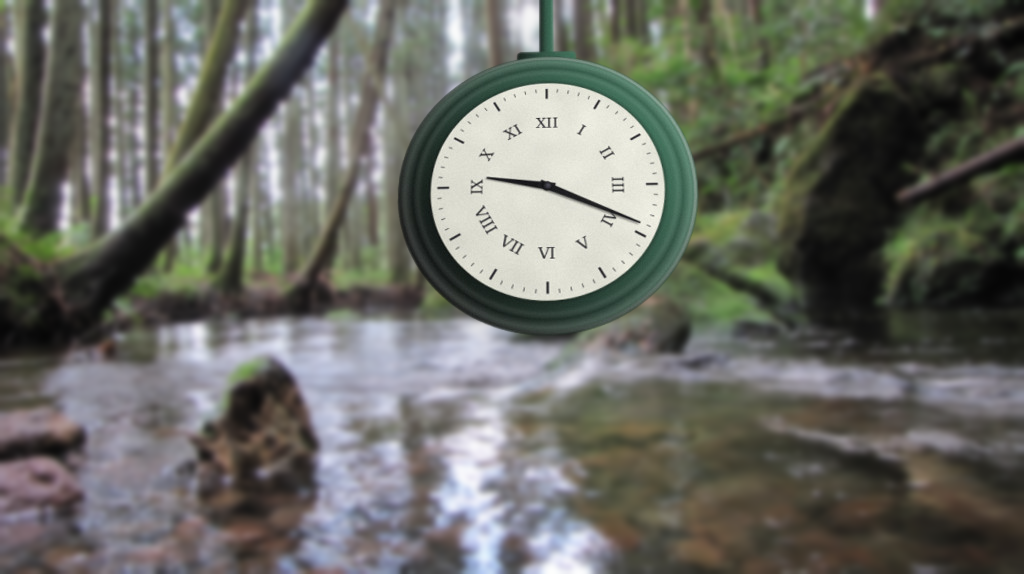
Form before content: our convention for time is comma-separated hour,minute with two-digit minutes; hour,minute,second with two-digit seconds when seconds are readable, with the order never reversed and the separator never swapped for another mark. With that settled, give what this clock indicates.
9,19
